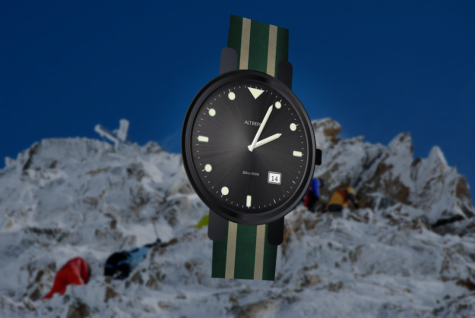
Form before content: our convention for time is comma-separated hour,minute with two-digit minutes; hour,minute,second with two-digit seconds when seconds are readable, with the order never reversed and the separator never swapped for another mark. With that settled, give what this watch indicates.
2,04
